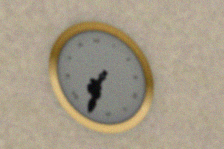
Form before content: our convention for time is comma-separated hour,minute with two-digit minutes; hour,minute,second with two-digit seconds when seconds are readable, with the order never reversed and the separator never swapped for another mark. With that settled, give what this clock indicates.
7,35
